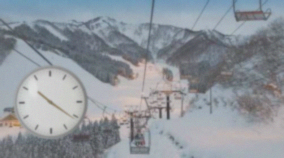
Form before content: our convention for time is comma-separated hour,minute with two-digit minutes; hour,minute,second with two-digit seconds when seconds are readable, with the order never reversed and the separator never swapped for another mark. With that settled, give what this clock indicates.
10,21
